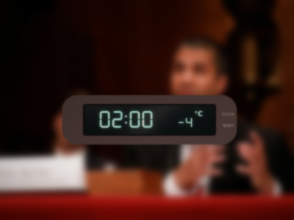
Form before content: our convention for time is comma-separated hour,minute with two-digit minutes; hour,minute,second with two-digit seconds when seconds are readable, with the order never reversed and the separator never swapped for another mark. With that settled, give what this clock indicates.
2,00
